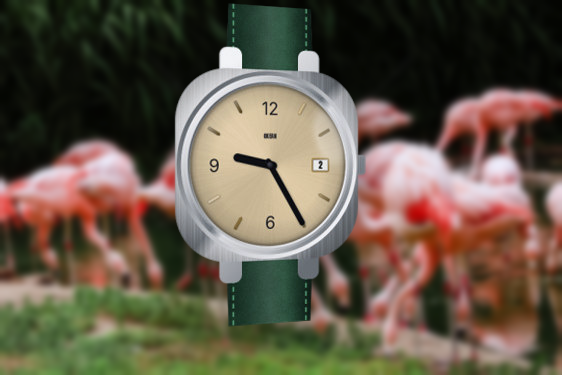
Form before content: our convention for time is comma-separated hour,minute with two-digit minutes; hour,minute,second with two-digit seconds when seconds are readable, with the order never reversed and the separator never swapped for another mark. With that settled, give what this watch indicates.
9,25
